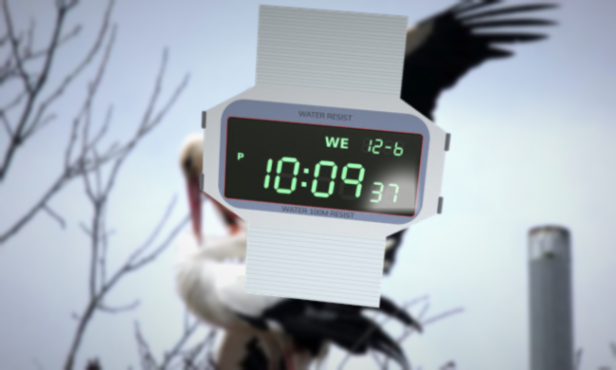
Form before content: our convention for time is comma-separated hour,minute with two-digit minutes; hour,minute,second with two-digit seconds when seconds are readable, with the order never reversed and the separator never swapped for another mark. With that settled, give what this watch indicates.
10,09,37
